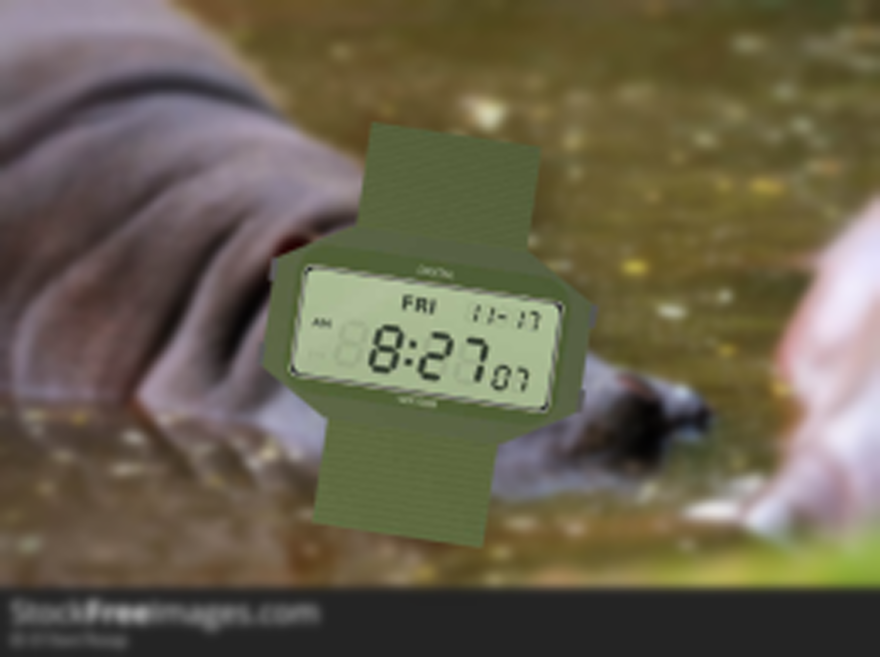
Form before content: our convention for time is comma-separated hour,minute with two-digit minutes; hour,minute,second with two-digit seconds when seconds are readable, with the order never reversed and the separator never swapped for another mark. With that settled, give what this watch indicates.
8,27,07
